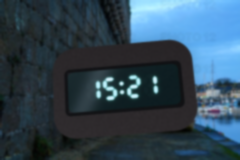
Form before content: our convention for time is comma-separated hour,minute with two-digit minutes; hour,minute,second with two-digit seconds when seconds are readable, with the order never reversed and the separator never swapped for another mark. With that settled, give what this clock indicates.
15,21
